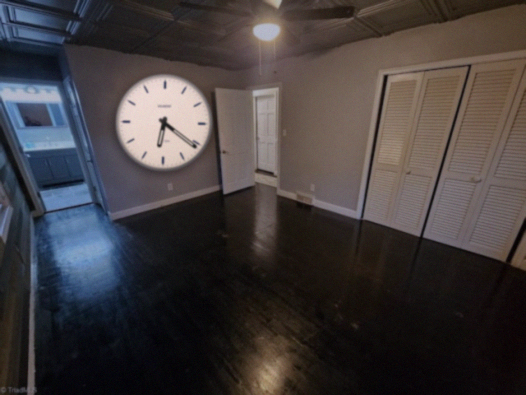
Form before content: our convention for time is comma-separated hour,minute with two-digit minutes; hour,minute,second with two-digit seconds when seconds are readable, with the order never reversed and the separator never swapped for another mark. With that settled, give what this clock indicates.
6,21
